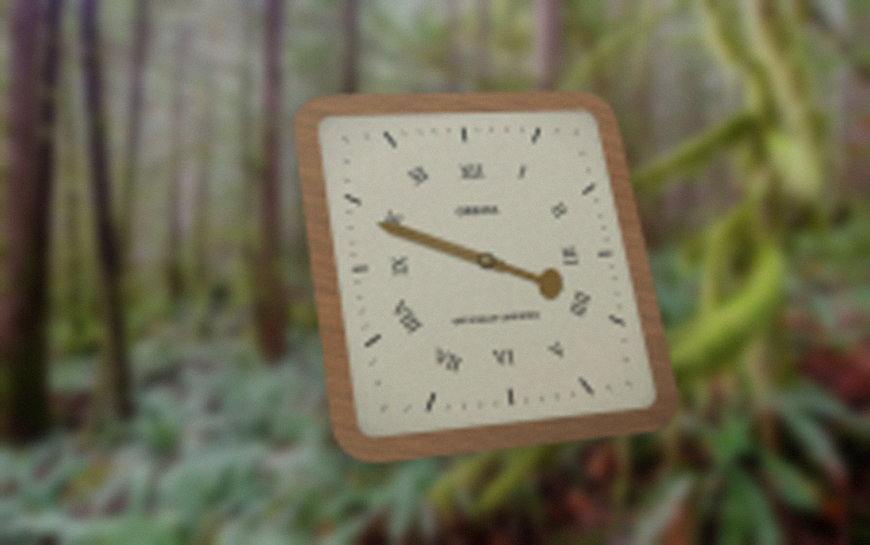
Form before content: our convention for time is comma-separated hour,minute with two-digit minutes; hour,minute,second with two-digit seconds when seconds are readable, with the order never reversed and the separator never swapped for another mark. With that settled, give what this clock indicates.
3,49
